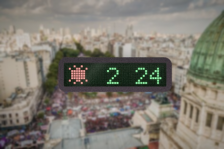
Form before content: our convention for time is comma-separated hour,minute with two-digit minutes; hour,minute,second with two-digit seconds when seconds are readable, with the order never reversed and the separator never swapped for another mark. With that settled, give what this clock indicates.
2,24
